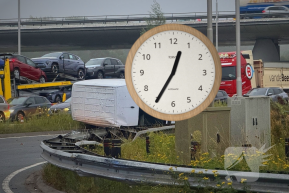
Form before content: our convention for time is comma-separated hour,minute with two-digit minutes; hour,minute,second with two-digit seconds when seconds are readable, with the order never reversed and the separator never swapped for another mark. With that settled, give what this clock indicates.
12,35
